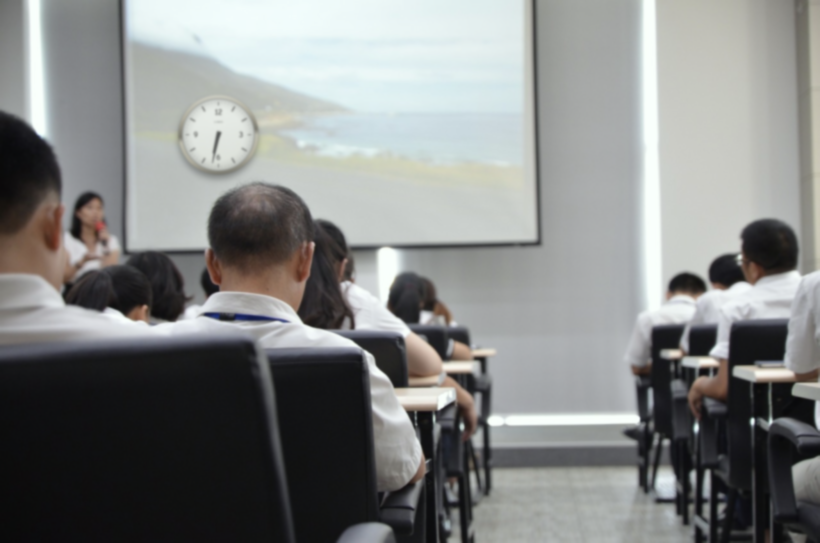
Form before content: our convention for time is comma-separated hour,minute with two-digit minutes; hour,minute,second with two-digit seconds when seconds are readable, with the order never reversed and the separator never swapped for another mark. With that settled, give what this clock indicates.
6,32
